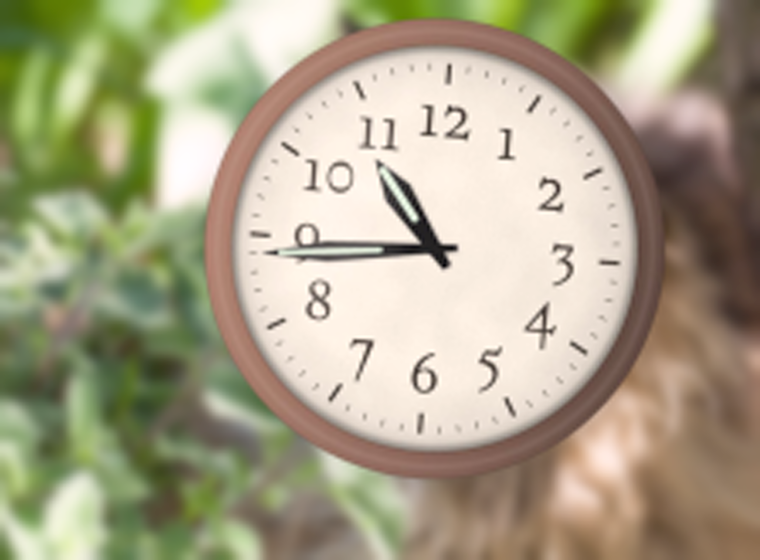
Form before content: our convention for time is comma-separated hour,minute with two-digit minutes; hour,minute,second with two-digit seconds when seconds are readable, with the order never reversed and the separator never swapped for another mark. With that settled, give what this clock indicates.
10,44
